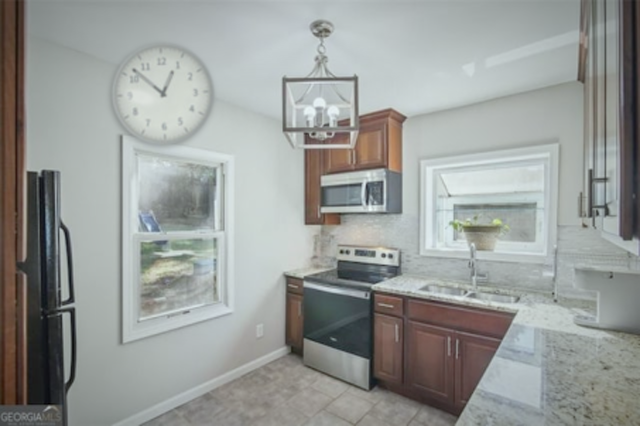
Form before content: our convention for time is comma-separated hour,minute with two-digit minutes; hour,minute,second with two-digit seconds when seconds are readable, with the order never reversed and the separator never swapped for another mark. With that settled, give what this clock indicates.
12,52
